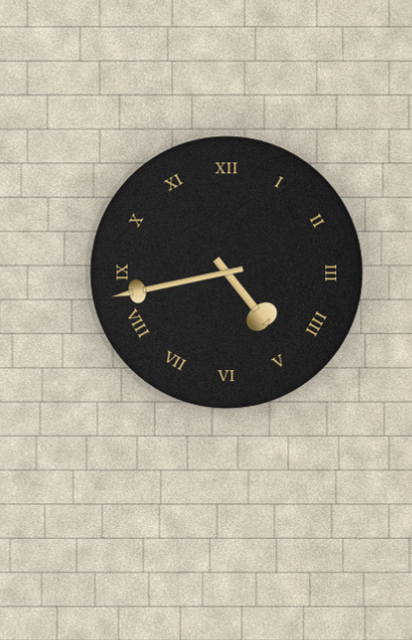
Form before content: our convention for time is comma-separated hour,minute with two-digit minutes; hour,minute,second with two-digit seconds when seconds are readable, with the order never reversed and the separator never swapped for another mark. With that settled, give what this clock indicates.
4,43
